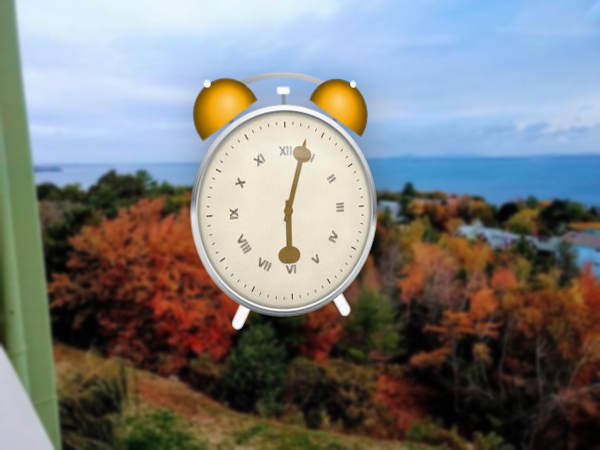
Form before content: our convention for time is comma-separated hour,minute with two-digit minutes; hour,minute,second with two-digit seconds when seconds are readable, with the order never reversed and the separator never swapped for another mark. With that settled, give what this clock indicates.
6,03
